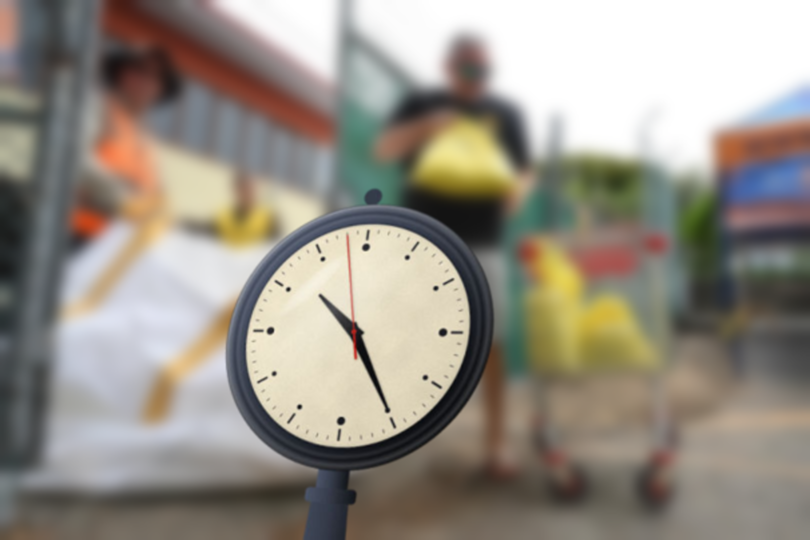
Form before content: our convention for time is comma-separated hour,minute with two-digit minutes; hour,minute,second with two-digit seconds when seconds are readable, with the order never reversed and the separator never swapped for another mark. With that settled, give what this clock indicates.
10,24,58
